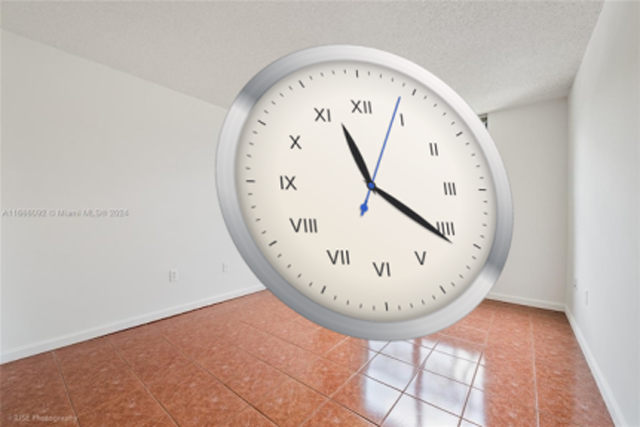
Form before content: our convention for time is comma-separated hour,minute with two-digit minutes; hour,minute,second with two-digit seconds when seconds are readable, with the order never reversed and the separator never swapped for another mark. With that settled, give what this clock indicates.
11,21,04
